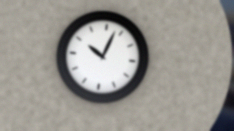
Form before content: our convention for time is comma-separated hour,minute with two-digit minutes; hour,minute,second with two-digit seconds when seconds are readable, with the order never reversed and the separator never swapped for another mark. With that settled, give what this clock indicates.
10,03
